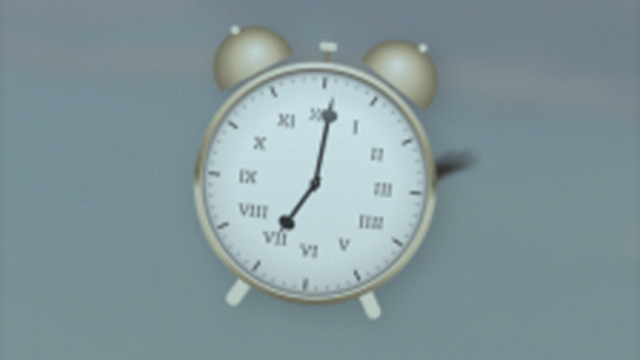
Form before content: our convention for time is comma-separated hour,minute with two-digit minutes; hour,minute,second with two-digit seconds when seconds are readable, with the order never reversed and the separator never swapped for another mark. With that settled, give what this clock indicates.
7,01
